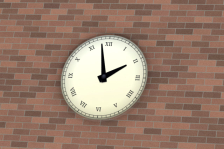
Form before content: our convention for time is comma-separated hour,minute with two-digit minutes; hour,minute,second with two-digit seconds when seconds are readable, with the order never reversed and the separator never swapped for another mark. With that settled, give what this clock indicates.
1,58
